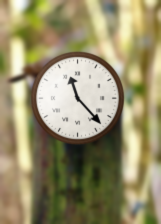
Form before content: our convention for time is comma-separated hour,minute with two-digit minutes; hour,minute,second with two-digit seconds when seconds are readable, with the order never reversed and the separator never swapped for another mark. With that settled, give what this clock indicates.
11,23
